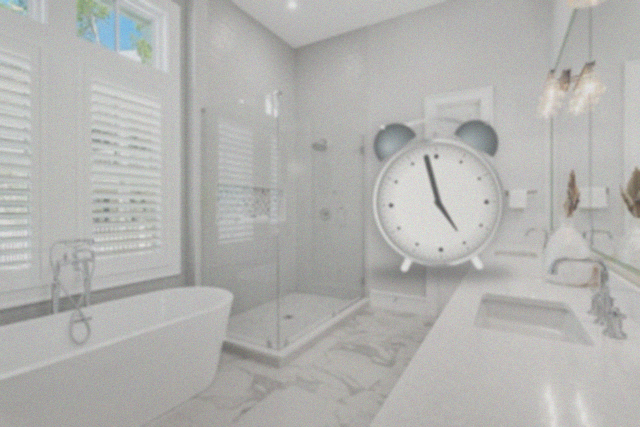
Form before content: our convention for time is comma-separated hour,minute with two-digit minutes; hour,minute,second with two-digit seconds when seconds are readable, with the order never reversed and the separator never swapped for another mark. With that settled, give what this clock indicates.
4,58
